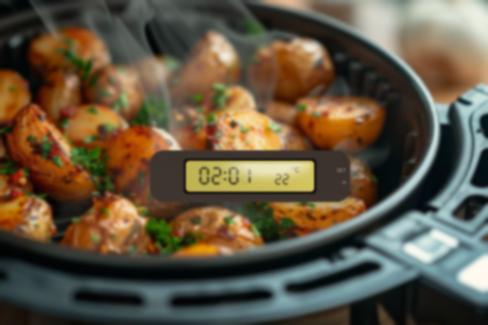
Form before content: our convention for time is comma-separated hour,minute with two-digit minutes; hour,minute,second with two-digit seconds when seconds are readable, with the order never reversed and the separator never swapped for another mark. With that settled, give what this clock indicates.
2,01
